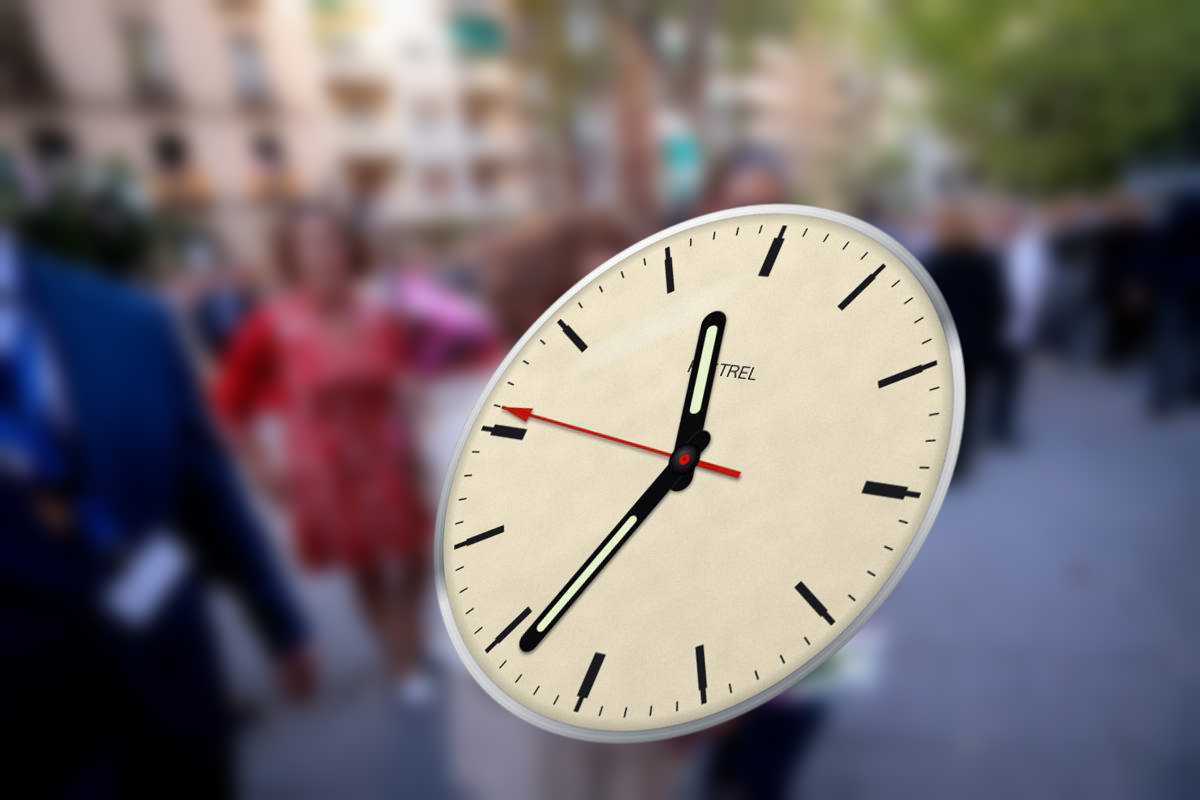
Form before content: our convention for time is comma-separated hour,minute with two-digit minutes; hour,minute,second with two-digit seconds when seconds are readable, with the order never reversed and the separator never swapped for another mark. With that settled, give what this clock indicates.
11,33,46
